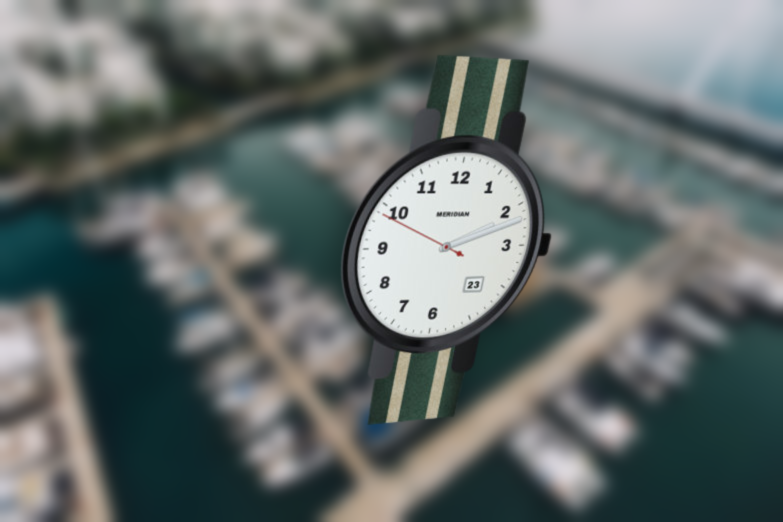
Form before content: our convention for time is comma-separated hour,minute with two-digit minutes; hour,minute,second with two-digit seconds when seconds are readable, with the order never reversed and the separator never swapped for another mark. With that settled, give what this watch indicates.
2,11,49
